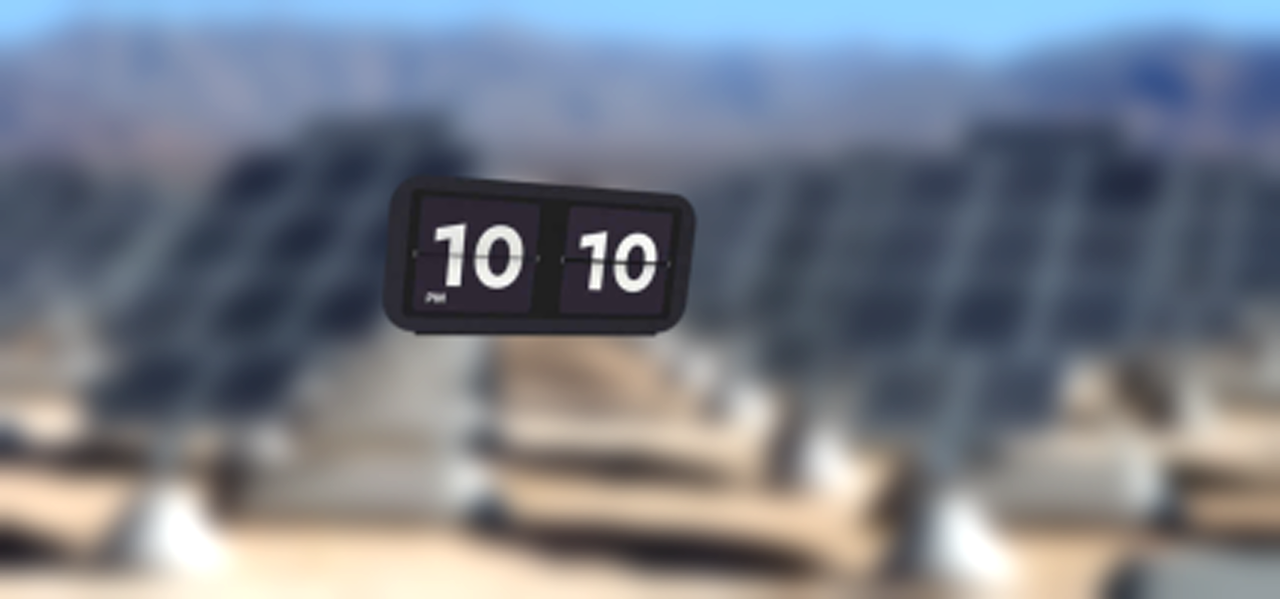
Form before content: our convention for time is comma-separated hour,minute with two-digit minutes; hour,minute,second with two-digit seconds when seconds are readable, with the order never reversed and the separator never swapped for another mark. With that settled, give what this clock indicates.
10,10
